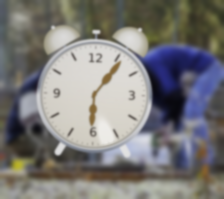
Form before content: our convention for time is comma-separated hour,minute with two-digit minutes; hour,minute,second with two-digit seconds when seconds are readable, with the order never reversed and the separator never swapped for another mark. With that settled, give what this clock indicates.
6,06
